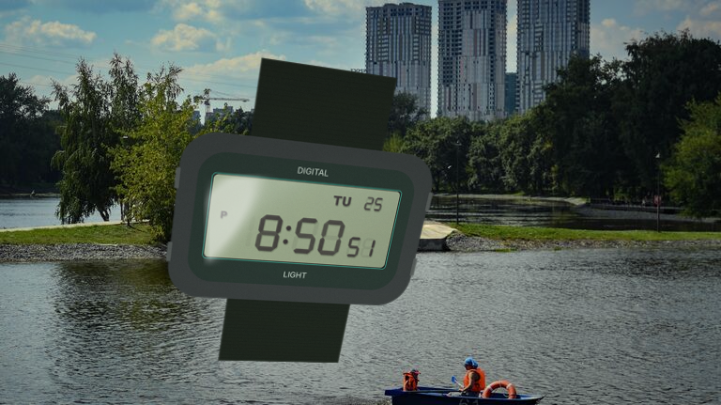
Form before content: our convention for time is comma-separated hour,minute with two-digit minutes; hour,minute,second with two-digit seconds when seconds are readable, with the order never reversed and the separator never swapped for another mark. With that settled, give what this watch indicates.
8,50,51
